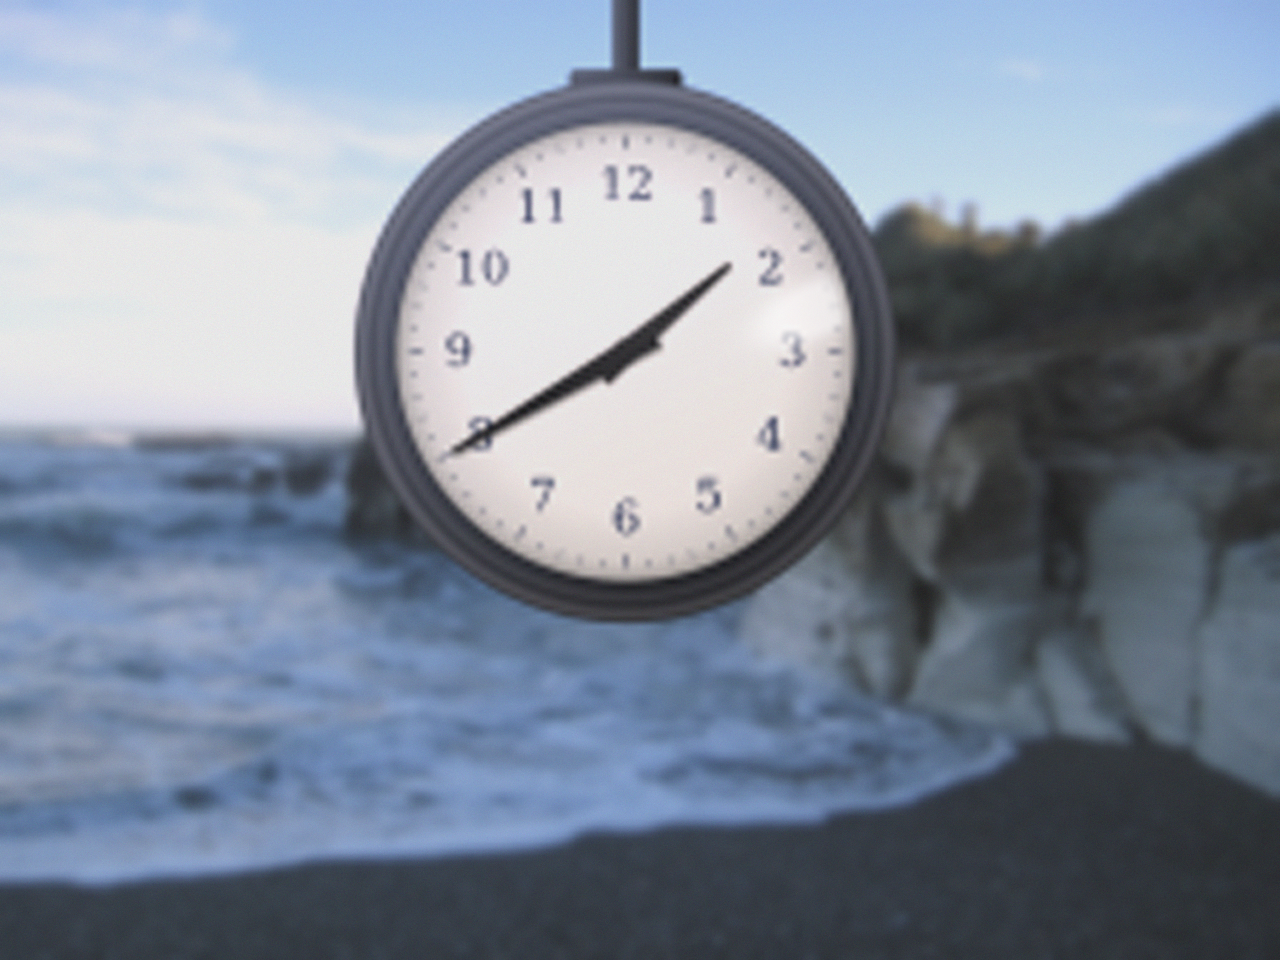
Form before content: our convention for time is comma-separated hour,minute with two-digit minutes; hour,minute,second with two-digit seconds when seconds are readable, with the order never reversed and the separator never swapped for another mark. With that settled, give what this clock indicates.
1,40
